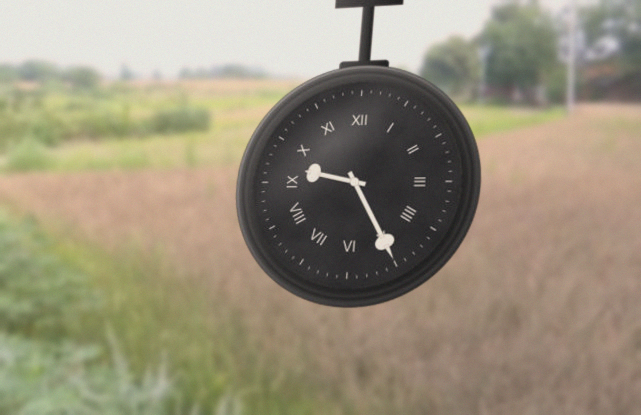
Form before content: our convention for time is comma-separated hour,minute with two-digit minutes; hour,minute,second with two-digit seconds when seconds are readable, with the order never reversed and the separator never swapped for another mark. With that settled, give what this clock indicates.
9,25
